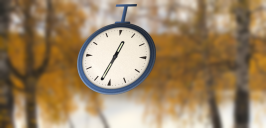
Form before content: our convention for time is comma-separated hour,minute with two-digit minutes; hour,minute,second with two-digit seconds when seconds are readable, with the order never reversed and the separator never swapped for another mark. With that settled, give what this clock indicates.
12,33
